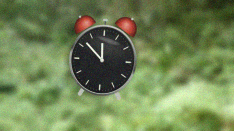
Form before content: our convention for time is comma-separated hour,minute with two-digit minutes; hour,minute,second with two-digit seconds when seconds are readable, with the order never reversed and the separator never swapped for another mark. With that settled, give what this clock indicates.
11,52
